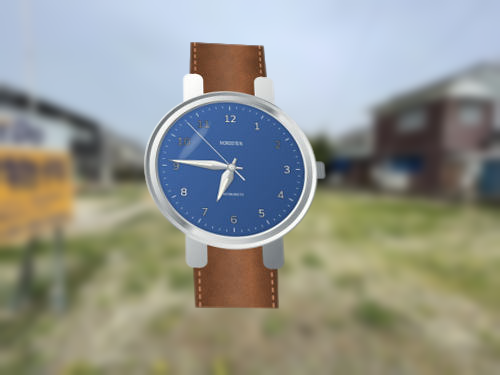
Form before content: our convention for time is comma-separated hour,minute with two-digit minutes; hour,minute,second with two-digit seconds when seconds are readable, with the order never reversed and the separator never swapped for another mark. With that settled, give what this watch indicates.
6,45,53
